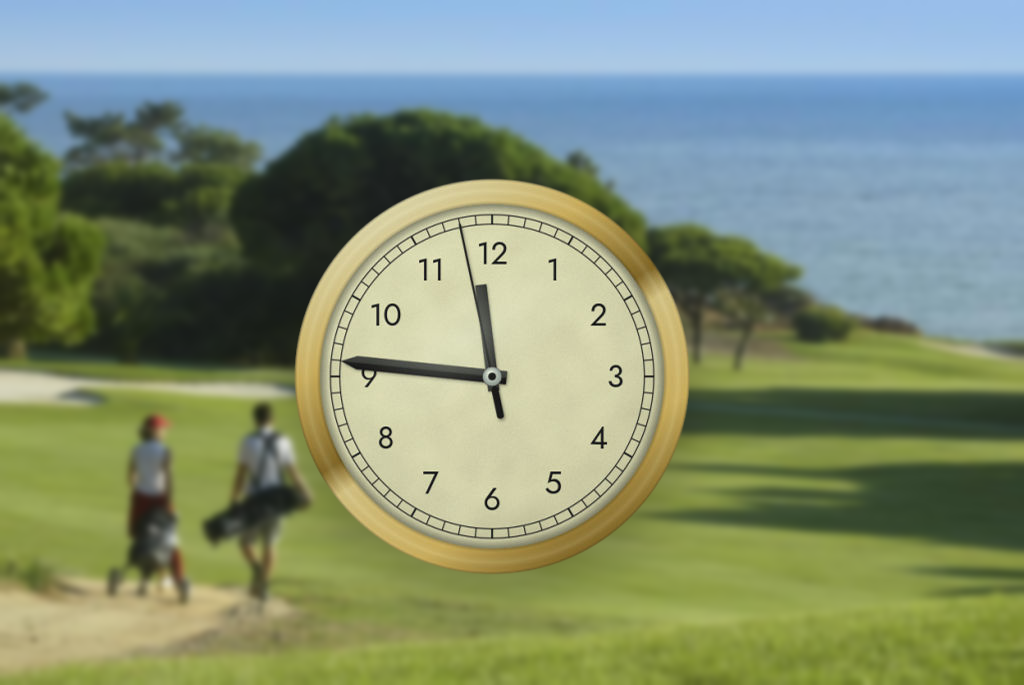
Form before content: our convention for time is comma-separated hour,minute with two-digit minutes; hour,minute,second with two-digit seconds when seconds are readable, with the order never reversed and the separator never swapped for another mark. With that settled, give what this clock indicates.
11,45,58
